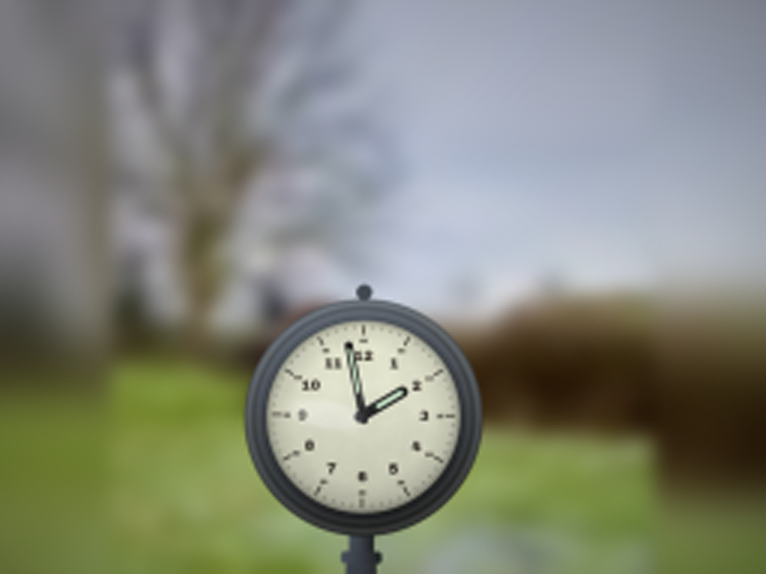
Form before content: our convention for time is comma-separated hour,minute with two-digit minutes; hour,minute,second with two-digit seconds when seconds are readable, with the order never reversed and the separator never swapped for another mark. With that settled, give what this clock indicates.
1,58
